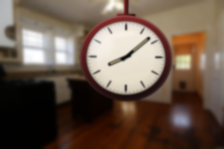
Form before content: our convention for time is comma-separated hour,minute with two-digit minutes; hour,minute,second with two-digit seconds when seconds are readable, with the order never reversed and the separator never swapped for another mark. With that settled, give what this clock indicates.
8,08
